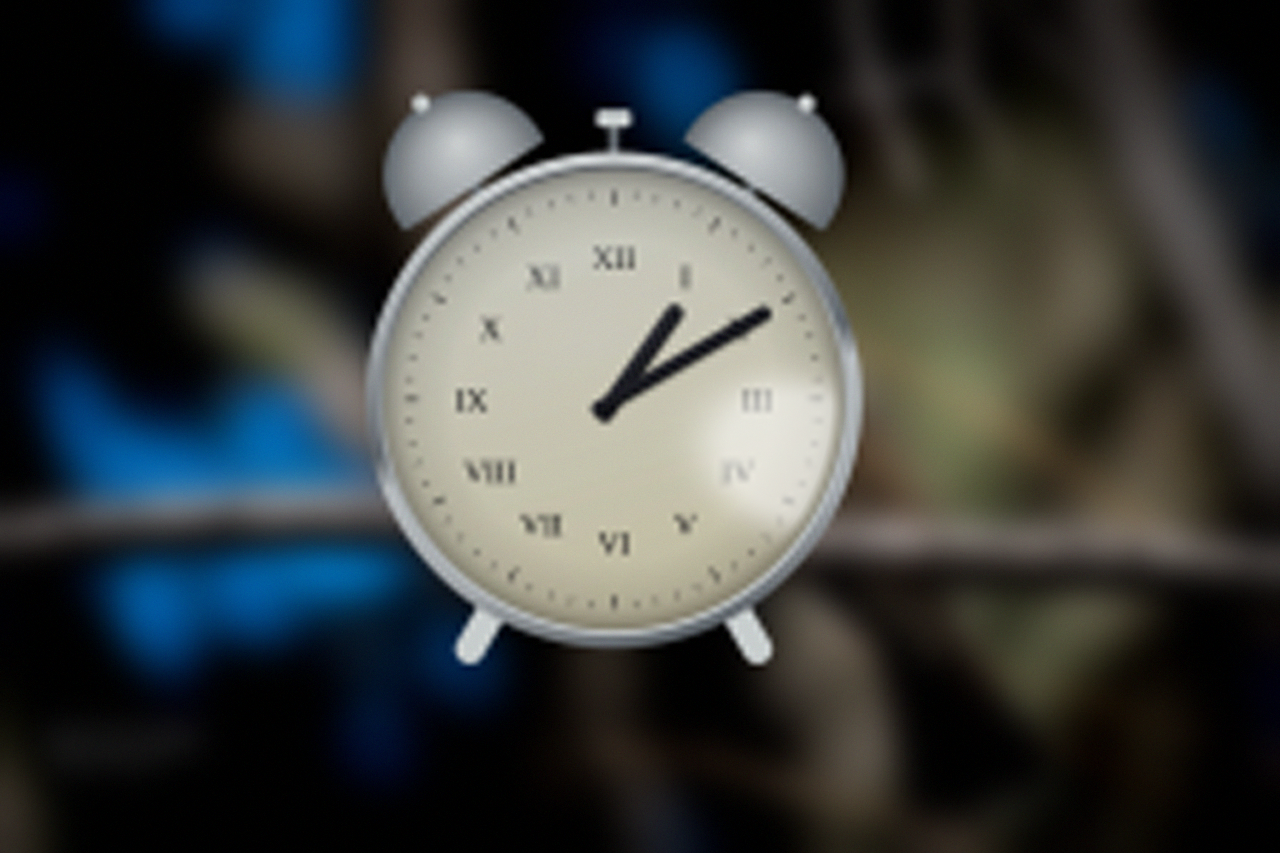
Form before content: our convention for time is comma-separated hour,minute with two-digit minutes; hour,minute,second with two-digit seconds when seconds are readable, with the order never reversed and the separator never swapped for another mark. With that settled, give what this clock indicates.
1,10
